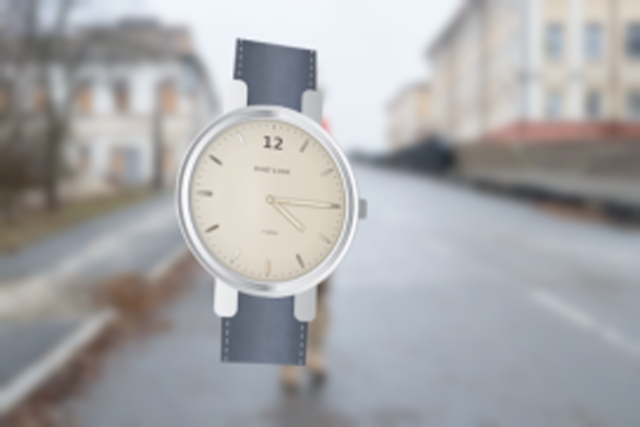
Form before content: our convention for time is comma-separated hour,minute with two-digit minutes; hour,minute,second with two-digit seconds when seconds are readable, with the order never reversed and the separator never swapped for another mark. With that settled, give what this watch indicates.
4,15
